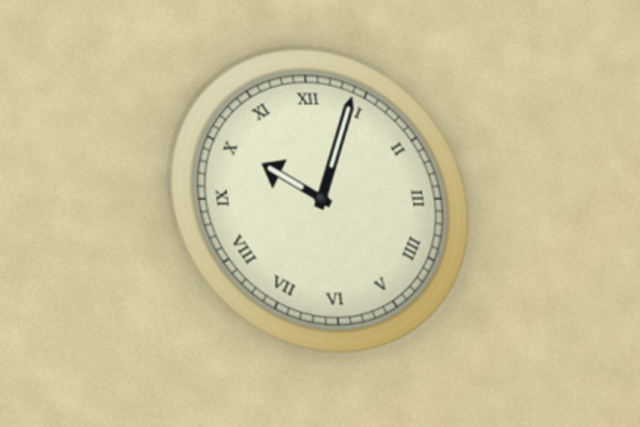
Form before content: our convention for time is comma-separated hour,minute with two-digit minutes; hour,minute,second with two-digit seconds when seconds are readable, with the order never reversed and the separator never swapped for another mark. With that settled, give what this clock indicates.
10,04
